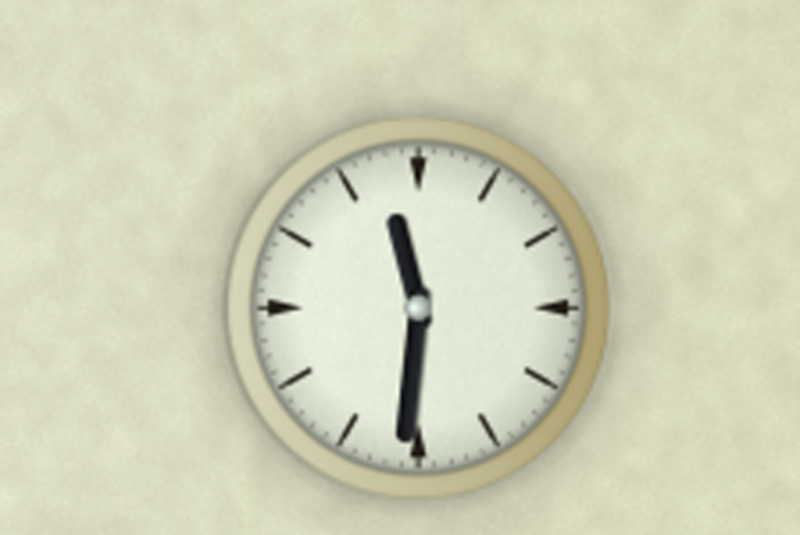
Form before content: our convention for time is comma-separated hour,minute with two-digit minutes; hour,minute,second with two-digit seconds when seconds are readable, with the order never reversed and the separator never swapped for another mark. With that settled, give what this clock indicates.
11,31
